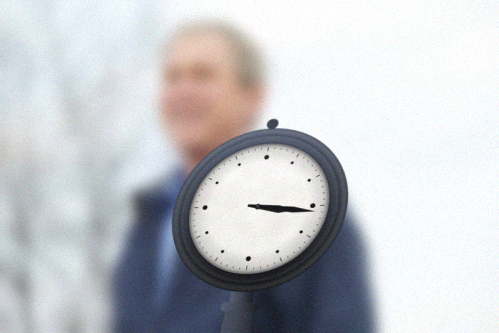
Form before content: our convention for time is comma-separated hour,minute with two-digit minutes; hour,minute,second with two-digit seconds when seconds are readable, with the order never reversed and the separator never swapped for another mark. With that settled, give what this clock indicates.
3,16
